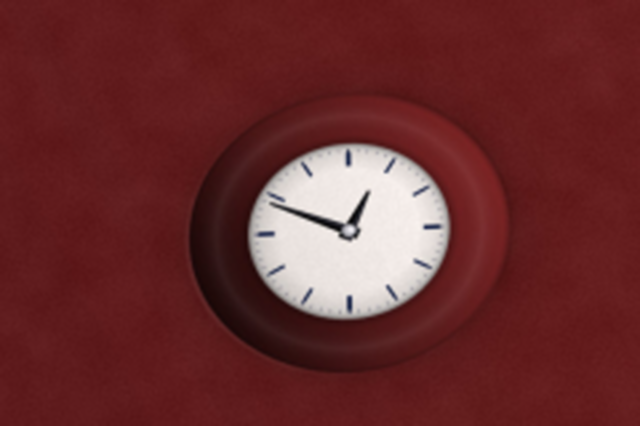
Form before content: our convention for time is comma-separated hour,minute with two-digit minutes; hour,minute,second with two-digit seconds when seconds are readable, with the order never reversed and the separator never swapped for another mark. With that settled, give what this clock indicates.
12,49
